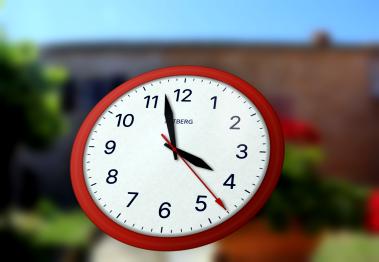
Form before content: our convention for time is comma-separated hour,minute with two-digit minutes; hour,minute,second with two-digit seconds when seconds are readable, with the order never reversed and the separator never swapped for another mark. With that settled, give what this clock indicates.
3,57,23
